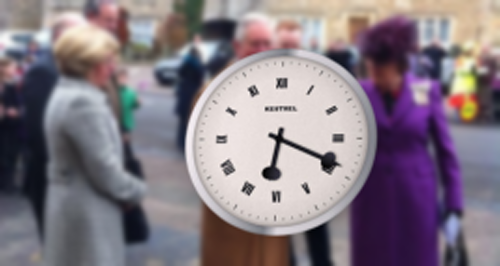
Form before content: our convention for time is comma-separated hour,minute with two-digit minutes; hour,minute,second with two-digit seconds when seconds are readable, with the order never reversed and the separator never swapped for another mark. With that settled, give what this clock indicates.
6,19
